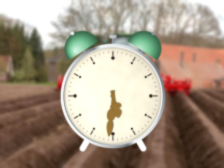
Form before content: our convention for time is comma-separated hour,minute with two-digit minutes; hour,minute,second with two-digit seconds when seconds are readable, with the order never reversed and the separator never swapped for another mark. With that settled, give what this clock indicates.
5,31
